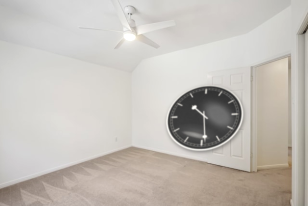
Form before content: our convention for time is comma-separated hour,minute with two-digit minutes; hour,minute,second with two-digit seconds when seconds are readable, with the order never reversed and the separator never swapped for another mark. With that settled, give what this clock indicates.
10,29
